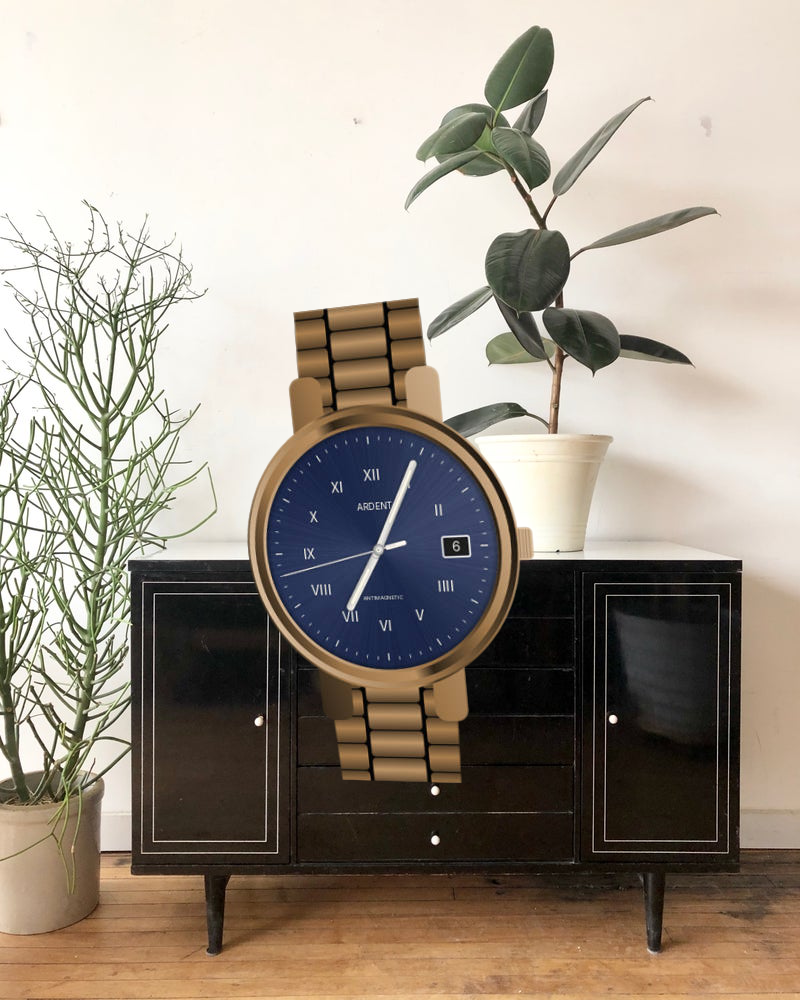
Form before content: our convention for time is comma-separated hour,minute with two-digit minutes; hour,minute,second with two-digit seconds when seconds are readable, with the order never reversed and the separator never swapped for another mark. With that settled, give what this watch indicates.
7,04,43
